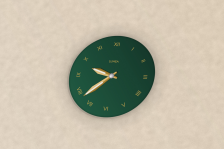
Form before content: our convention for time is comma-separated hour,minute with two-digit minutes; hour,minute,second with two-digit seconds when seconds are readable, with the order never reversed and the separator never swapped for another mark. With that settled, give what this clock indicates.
9,38
